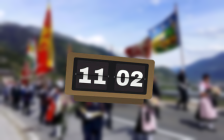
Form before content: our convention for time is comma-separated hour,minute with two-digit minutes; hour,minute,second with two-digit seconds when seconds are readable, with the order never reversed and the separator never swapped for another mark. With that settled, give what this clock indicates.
11,02
